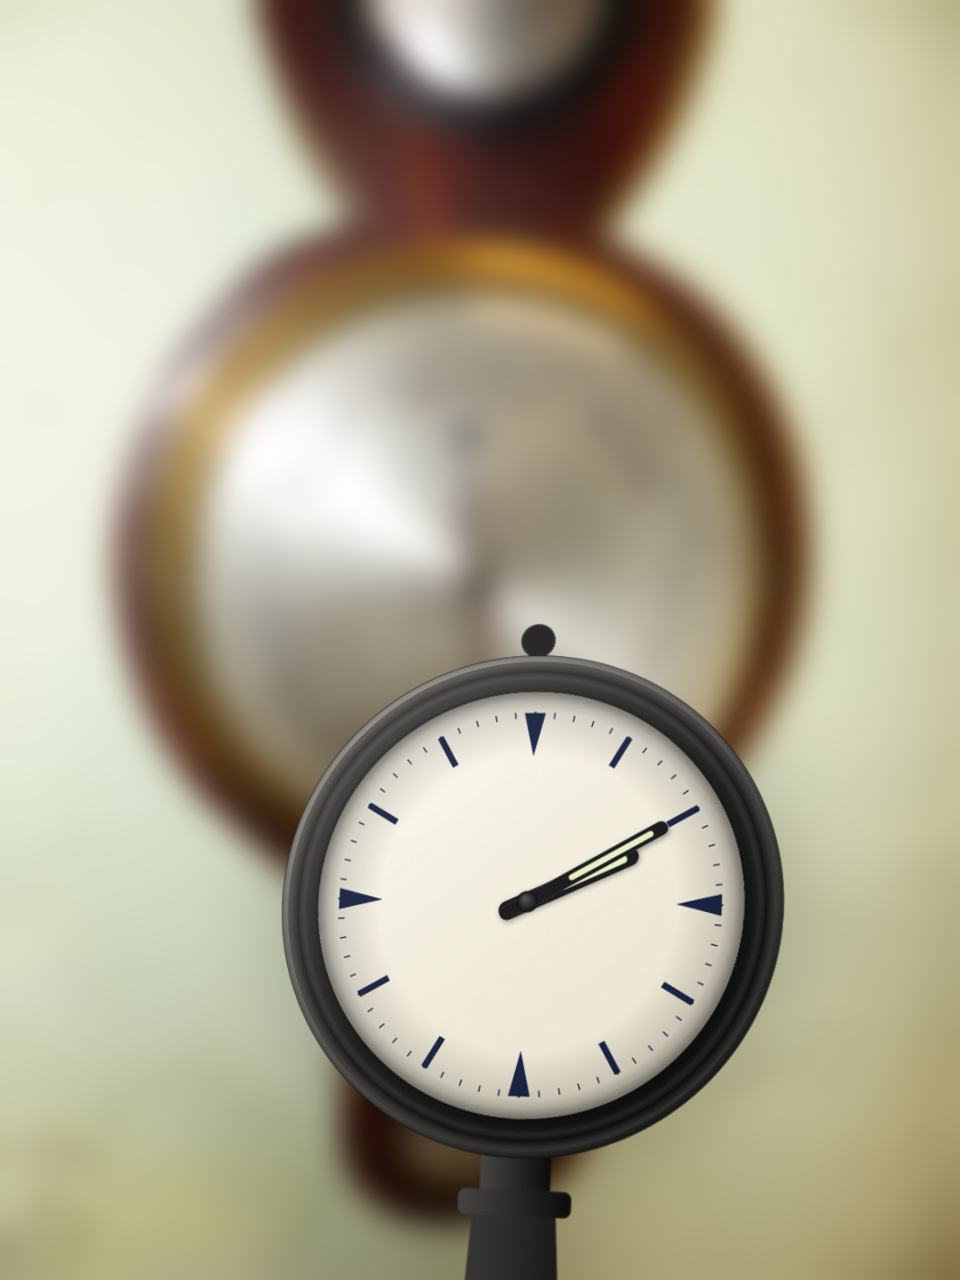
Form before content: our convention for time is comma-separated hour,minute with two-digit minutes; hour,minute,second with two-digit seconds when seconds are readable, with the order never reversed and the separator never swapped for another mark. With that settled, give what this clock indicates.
2,10
